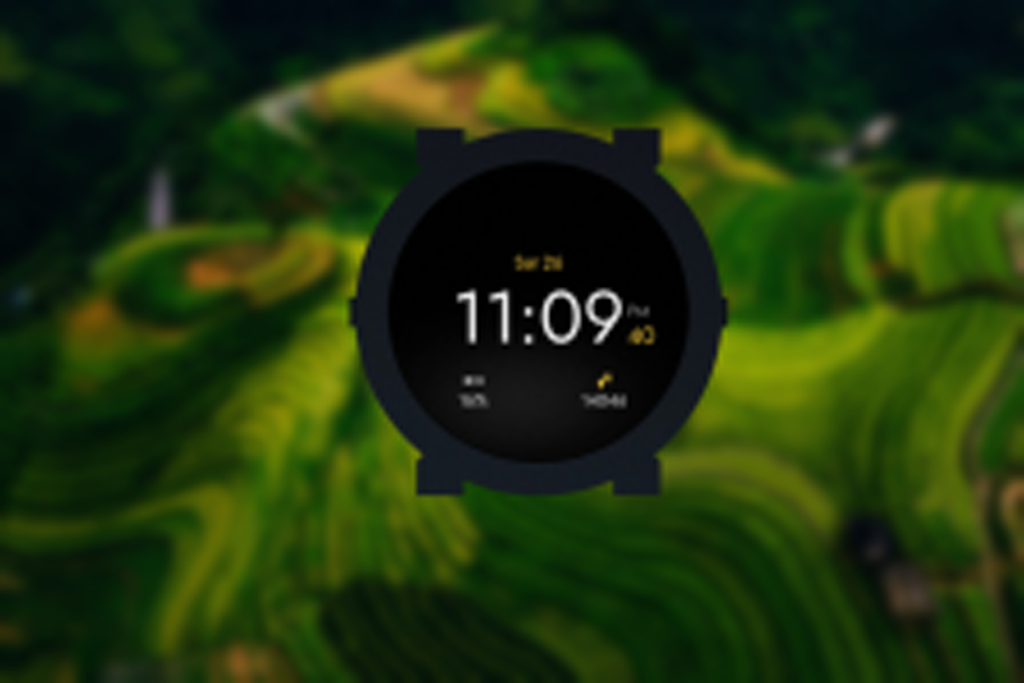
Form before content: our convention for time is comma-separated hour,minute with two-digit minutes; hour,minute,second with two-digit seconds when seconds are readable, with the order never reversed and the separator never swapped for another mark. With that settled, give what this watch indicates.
11,09
